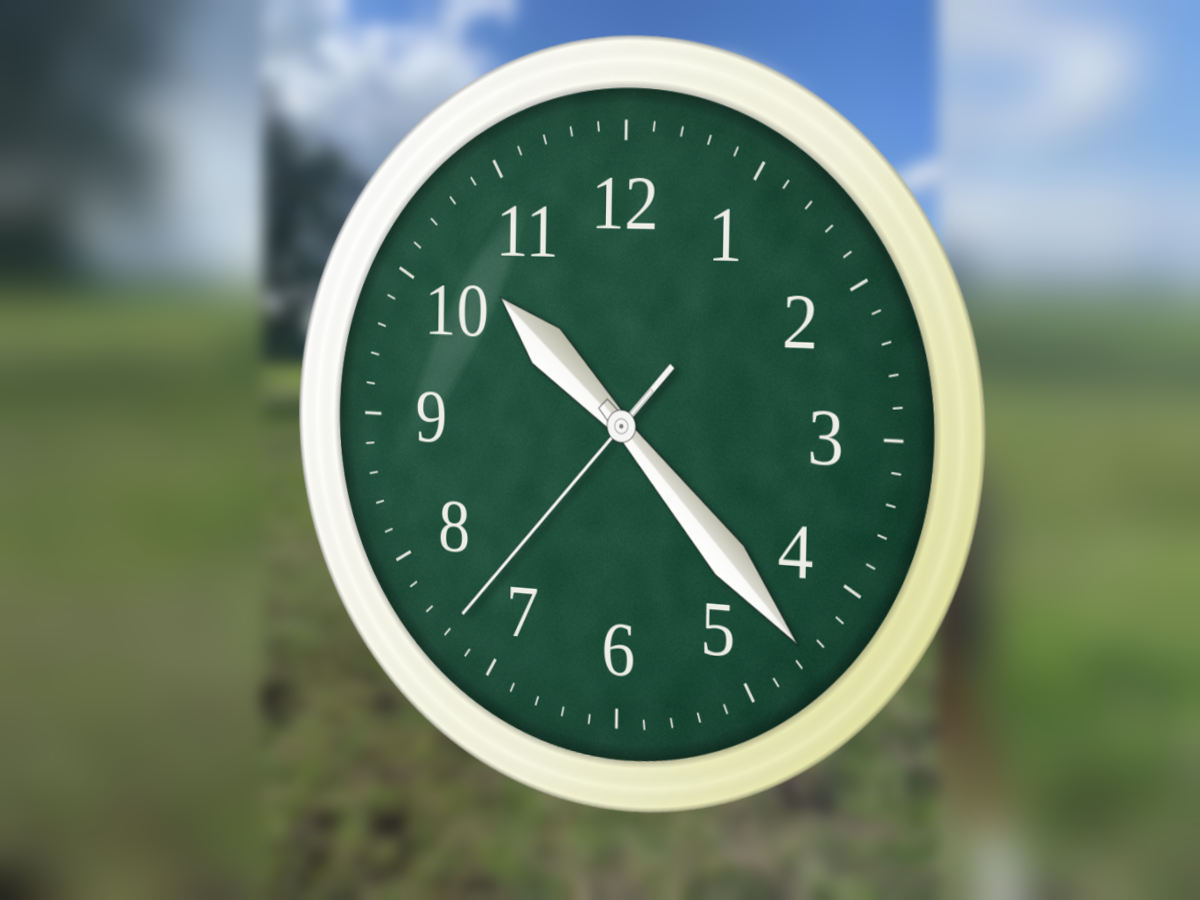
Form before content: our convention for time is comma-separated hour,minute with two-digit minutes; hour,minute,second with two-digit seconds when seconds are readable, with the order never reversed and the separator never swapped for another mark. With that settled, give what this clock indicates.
10,22,37
